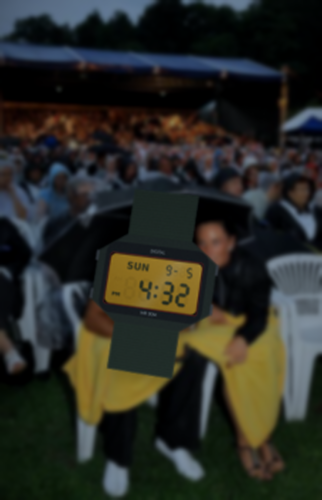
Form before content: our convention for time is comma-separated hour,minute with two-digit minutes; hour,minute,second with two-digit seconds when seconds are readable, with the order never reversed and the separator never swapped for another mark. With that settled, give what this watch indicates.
4,32
